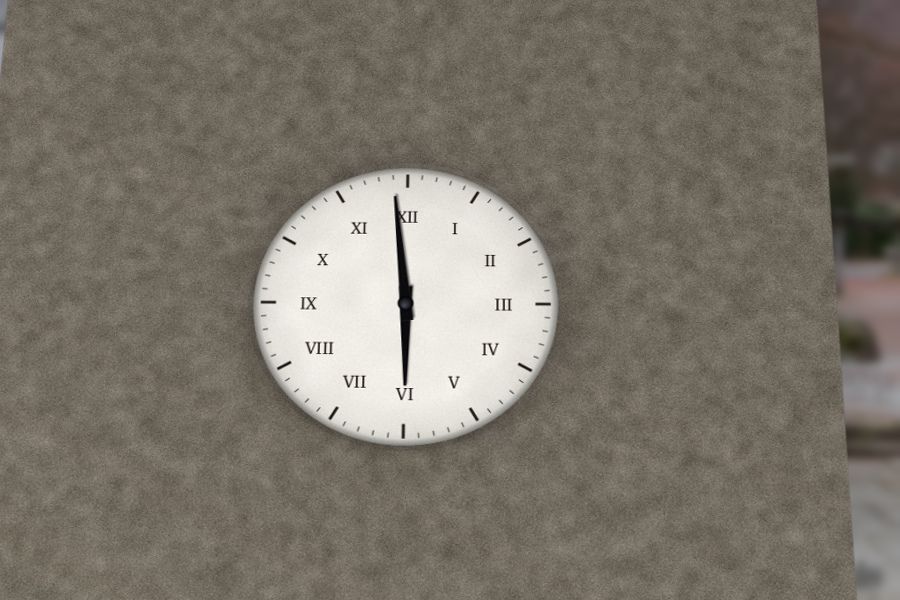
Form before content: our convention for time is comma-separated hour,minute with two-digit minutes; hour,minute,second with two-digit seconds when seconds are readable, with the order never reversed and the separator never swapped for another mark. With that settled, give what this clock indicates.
5,59
